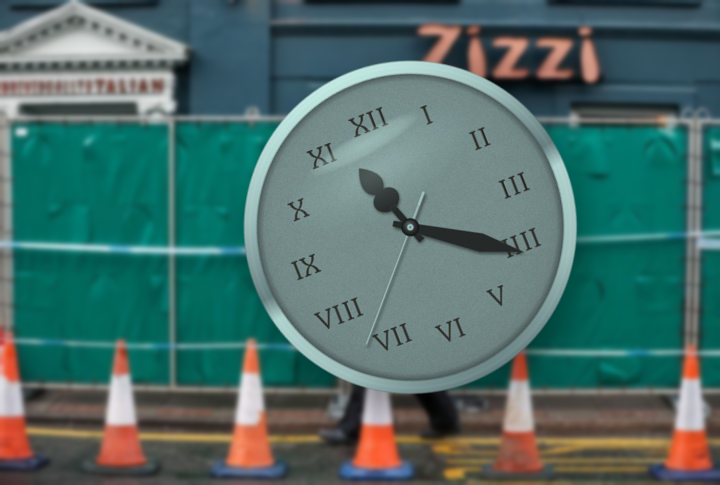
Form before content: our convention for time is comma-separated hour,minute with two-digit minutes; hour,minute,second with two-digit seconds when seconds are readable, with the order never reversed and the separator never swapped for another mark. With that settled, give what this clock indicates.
11,20,37
